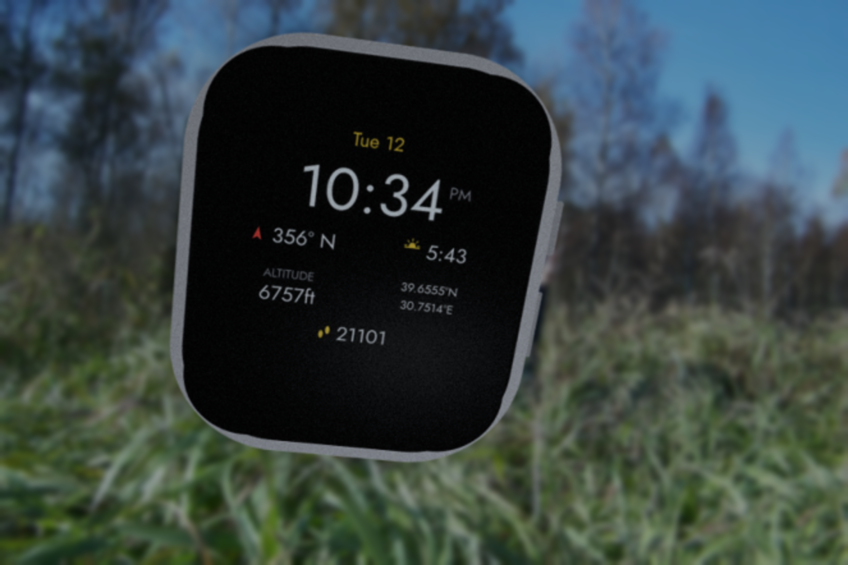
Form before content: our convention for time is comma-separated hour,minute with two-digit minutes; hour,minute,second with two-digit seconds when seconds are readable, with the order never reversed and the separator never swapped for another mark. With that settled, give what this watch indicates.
10,34
